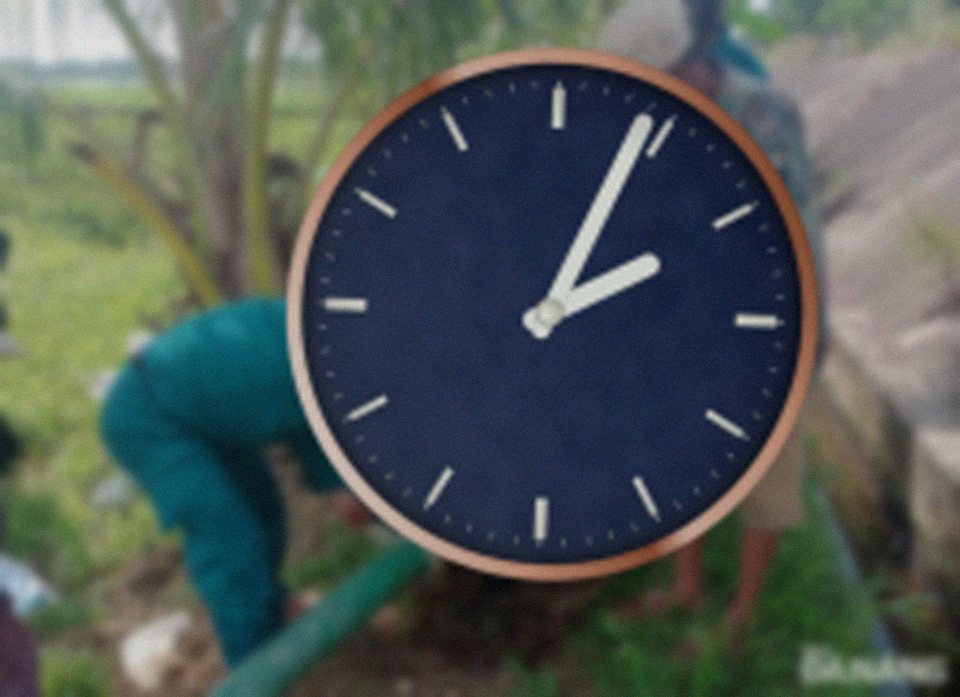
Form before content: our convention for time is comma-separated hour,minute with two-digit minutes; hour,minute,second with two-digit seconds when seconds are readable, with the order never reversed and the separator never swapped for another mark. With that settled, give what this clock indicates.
2,04
